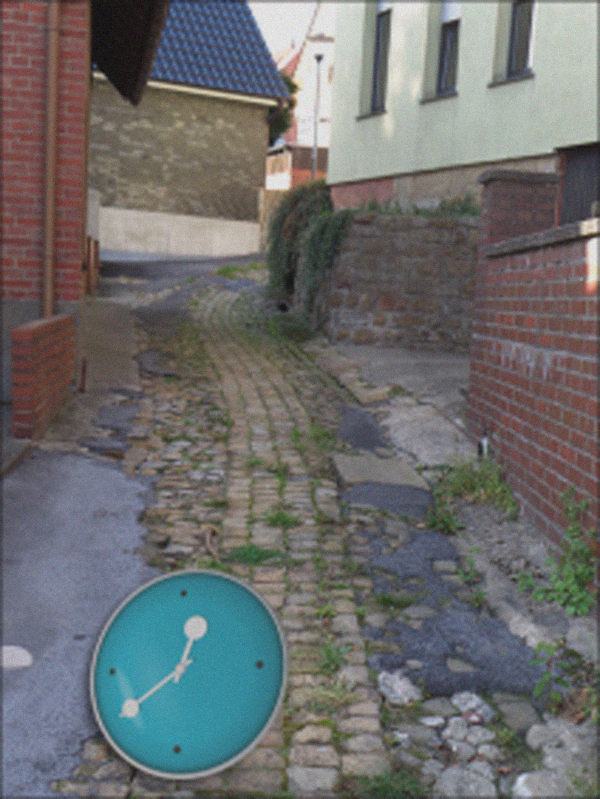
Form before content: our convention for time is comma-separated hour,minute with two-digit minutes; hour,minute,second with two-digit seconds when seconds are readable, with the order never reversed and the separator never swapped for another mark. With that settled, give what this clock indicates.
12,39
